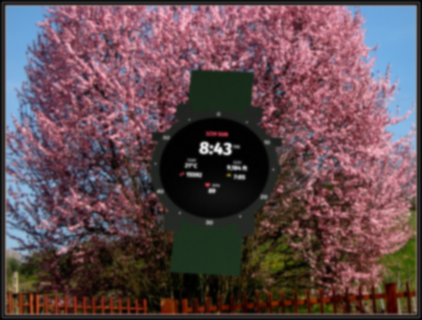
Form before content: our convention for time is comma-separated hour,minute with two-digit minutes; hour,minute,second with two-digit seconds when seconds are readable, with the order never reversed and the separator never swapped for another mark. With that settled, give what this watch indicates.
8,43
